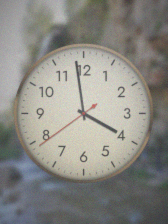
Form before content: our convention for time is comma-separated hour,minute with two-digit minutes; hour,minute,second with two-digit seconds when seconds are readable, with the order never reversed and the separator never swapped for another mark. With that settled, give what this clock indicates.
3,58,39
